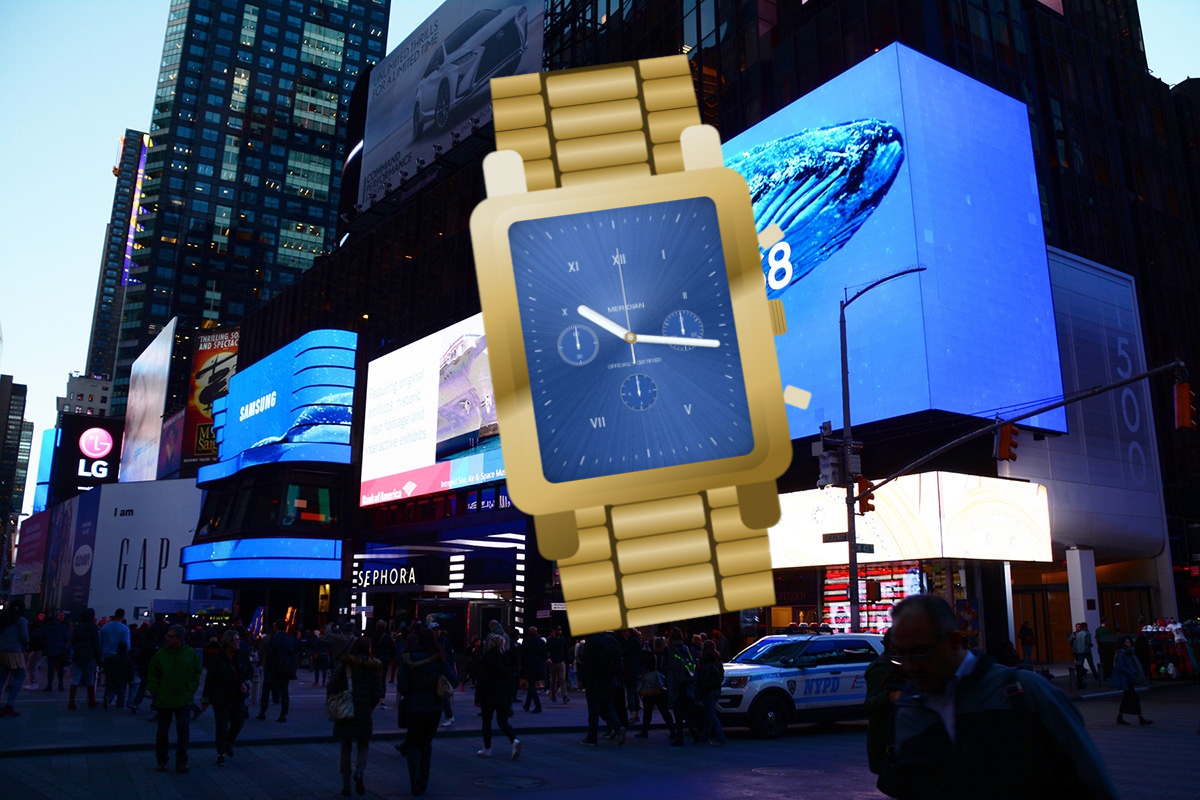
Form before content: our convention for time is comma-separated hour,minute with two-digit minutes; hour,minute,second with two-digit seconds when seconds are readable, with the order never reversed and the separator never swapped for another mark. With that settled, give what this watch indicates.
10,17
